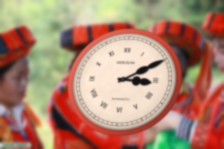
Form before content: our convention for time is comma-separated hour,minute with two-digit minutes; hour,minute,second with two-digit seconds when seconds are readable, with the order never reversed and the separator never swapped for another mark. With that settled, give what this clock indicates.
3,10
